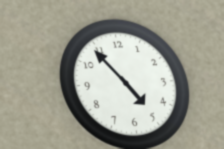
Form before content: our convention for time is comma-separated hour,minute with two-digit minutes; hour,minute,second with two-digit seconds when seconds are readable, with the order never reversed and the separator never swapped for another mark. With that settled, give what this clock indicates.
4,54
